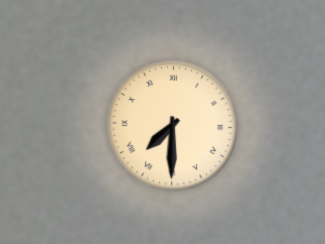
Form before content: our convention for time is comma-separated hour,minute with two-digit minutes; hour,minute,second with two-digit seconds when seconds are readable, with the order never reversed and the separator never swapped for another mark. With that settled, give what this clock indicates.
7,30
